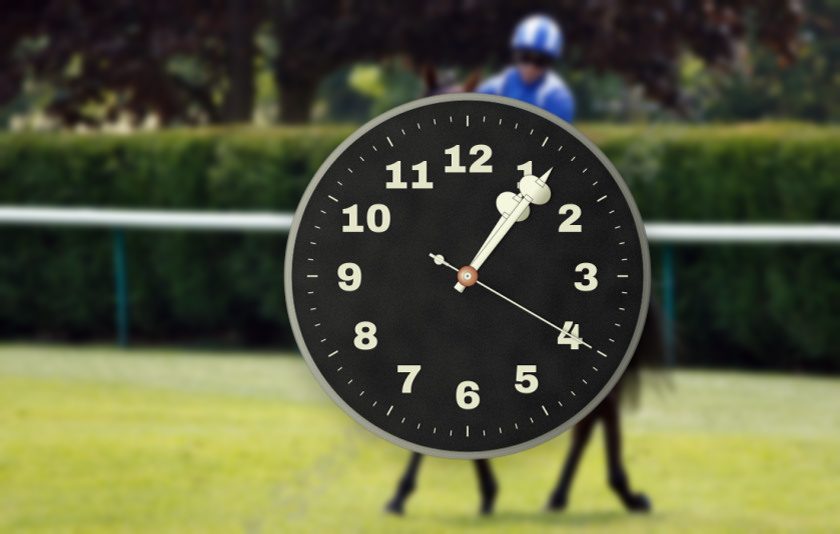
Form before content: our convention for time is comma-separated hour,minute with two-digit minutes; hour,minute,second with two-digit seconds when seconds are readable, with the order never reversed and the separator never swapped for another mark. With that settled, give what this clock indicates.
1,06,20
